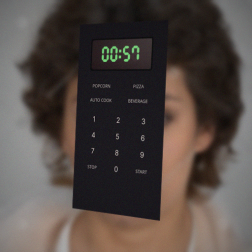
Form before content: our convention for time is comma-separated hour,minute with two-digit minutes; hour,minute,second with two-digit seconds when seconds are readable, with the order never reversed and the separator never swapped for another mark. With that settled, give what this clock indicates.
0,57
